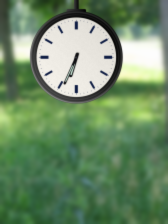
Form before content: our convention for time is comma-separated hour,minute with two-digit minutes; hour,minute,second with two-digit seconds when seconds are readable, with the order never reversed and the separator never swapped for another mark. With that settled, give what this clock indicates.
6,34
